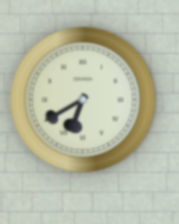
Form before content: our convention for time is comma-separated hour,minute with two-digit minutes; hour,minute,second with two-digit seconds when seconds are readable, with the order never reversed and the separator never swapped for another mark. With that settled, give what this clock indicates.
6,40
